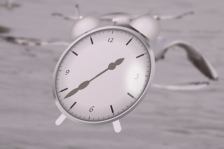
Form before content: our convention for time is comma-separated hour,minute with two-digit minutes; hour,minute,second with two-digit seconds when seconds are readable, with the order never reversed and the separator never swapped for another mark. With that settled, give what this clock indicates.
1,38
